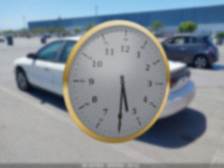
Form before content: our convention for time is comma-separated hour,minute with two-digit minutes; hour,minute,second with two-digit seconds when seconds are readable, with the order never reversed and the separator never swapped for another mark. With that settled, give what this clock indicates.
5,30
